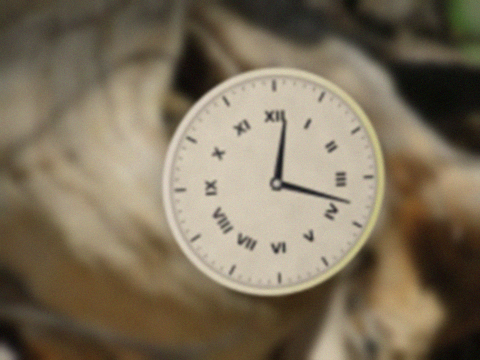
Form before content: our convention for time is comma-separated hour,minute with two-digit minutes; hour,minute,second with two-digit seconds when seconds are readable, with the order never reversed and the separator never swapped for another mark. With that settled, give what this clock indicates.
12,18
